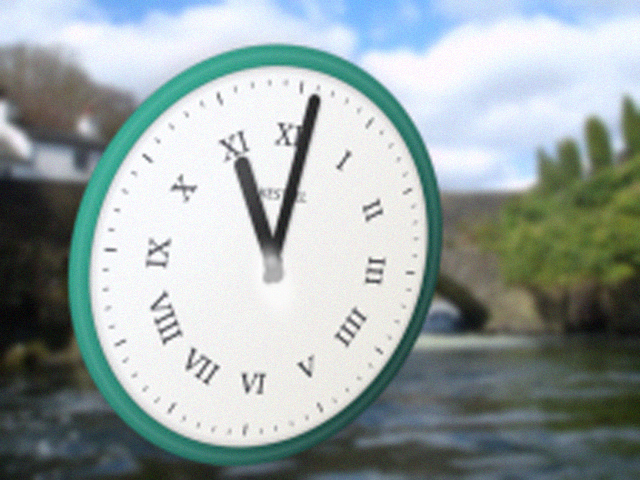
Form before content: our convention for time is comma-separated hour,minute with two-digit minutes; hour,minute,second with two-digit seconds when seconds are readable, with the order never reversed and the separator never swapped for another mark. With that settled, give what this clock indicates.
11,01
